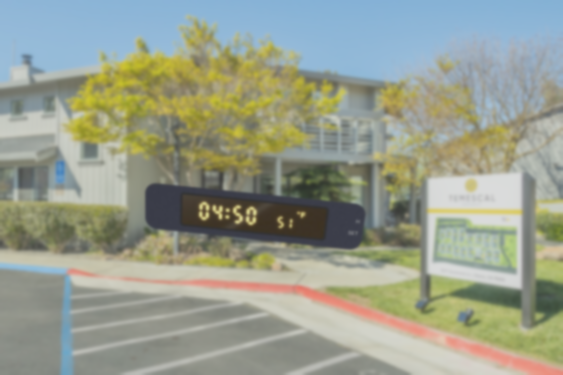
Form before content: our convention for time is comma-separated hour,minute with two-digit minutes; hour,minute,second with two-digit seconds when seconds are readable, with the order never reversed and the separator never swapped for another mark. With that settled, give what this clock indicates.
4,50
